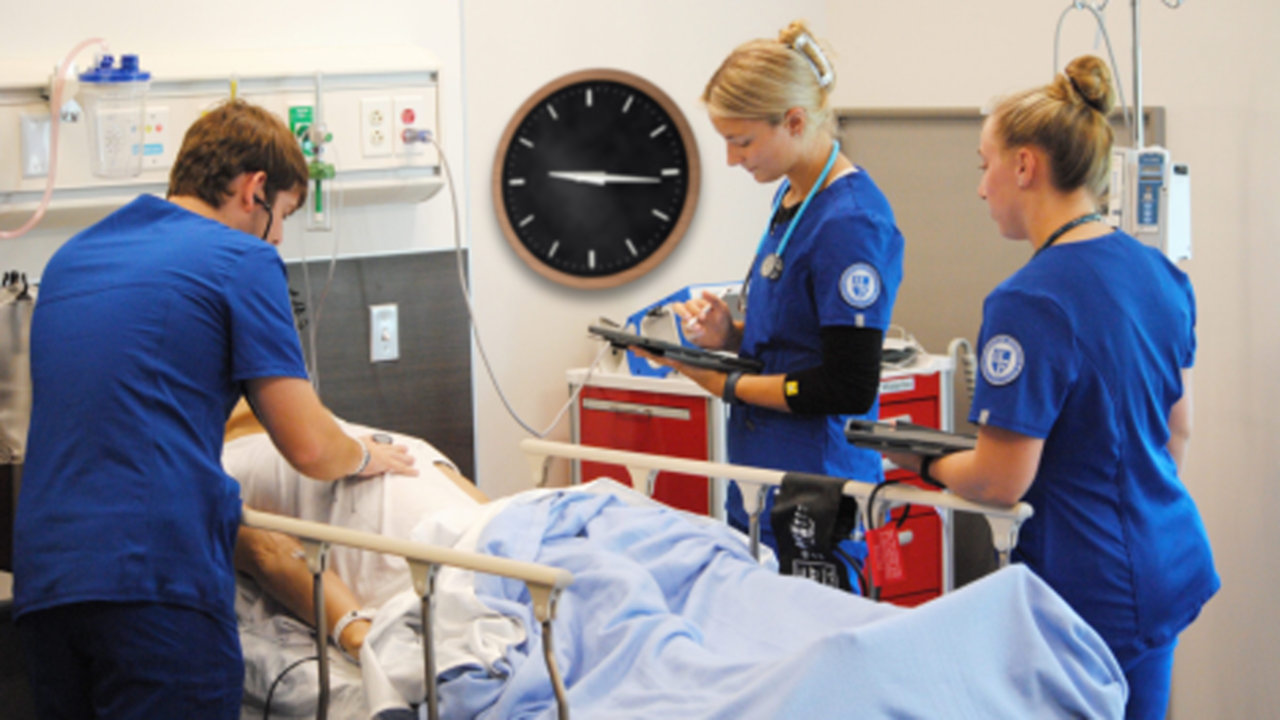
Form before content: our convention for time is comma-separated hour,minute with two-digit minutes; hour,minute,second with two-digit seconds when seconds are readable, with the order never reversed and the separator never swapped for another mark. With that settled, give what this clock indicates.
9,16
